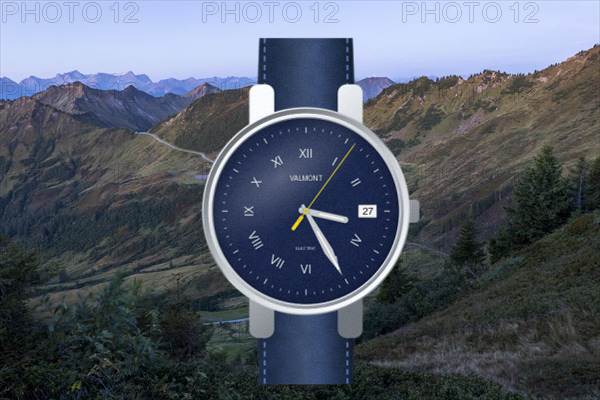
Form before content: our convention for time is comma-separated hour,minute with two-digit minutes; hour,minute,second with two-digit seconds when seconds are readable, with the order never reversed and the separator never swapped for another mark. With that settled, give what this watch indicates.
3,25,06
